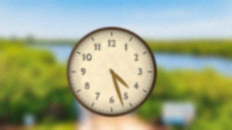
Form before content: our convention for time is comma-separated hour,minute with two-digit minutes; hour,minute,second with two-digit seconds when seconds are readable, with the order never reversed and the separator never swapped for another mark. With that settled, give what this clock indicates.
4,27
